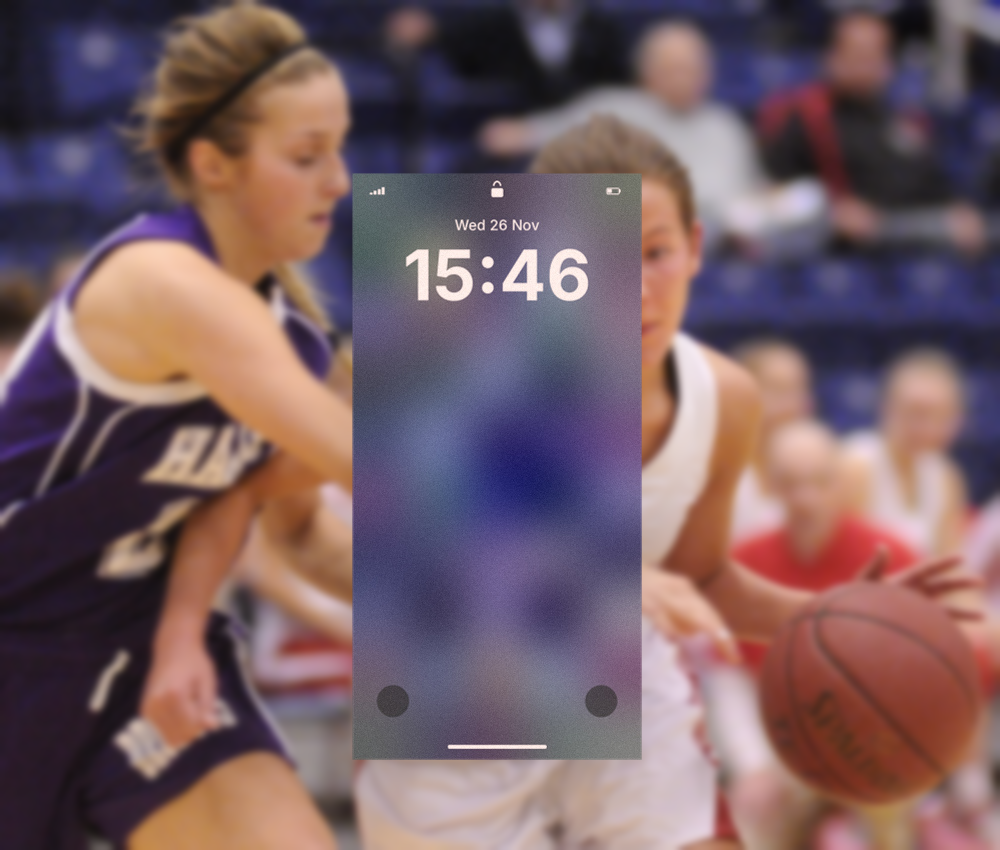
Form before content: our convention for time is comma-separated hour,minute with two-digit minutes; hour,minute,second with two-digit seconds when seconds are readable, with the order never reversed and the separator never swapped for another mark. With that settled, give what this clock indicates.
15,46
